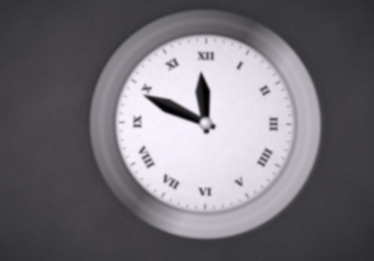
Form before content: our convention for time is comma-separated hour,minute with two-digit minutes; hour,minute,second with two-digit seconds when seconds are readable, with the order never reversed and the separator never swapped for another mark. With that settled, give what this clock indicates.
11,49
